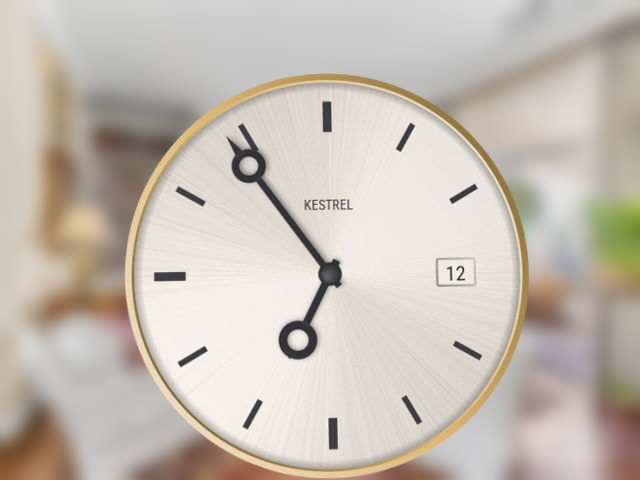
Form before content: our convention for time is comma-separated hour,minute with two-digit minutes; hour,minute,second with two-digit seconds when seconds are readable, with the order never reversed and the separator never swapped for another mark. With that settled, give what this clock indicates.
6,54
